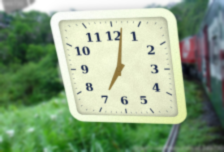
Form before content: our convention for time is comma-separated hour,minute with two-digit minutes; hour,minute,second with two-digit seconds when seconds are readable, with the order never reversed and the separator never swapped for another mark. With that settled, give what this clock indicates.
7,02
